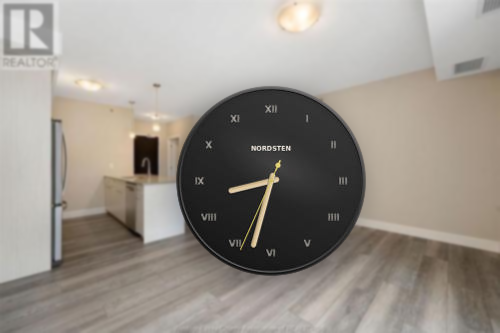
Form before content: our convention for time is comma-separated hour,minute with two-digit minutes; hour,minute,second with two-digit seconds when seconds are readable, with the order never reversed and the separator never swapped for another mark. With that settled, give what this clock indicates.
8,32,34
